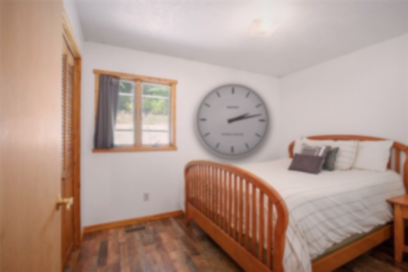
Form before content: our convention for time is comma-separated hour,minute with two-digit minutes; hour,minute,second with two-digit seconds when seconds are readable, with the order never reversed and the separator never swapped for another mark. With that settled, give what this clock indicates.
2,13
